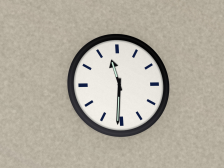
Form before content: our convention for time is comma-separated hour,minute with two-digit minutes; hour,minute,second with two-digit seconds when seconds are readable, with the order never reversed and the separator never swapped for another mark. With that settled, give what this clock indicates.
11,31
